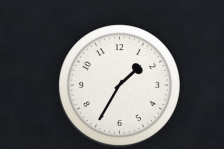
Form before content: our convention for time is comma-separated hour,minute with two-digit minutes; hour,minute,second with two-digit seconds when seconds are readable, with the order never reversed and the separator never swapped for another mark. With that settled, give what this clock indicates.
1,35
